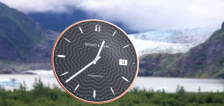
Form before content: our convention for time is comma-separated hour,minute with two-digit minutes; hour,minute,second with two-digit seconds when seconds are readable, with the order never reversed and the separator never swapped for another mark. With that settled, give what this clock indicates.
12,38
